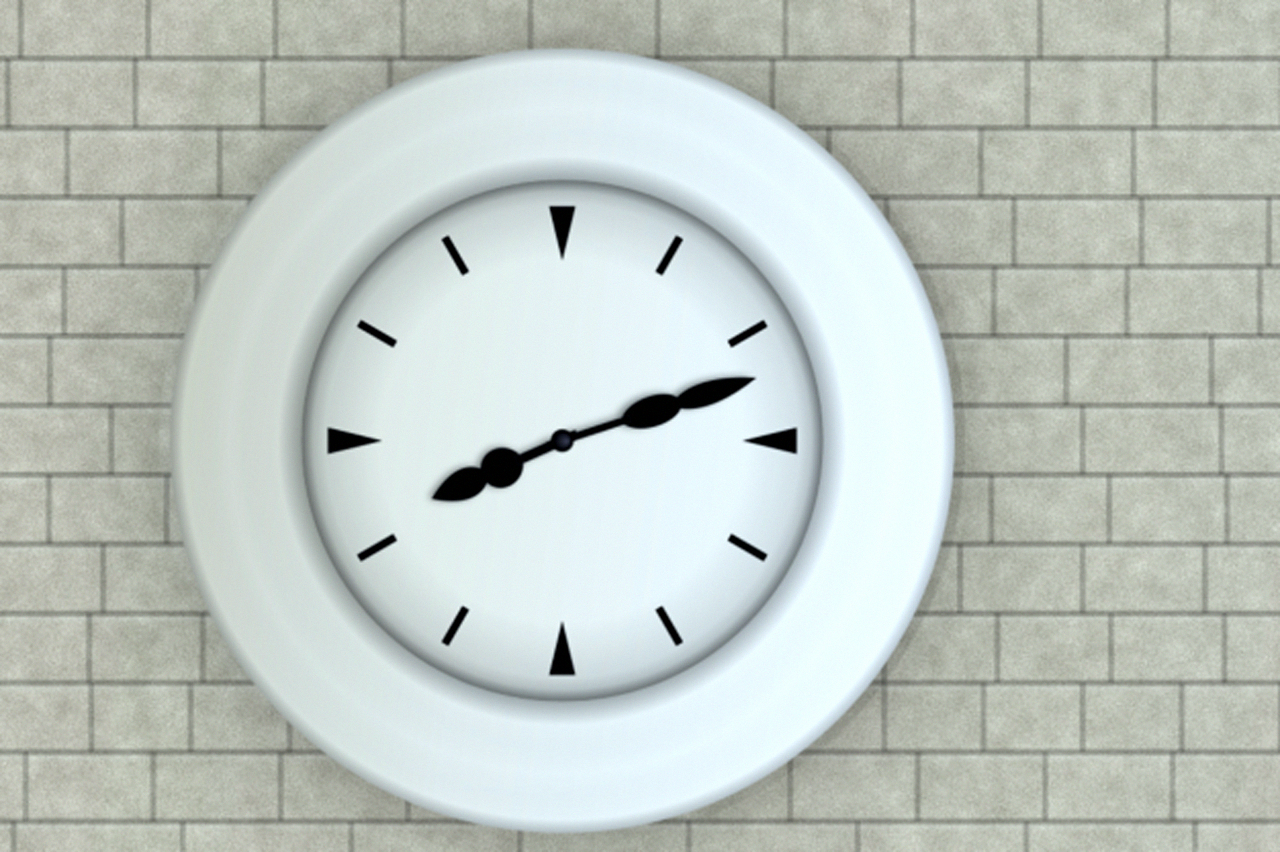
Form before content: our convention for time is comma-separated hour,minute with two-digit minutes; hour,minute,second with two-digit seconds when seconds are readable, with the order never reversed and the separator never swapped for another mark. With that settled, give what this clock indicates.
8,12
